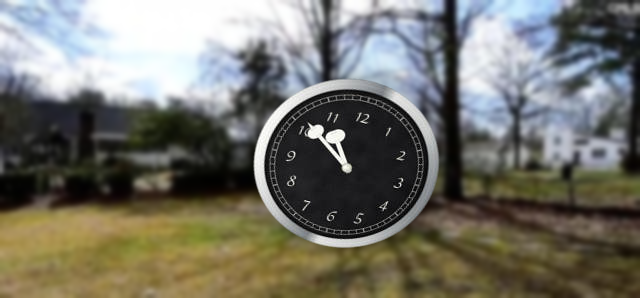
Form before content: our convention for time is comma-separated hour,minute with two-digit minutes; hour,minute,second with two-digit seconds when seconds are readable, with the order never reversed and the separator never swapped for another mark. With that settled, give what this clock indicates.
10,51
